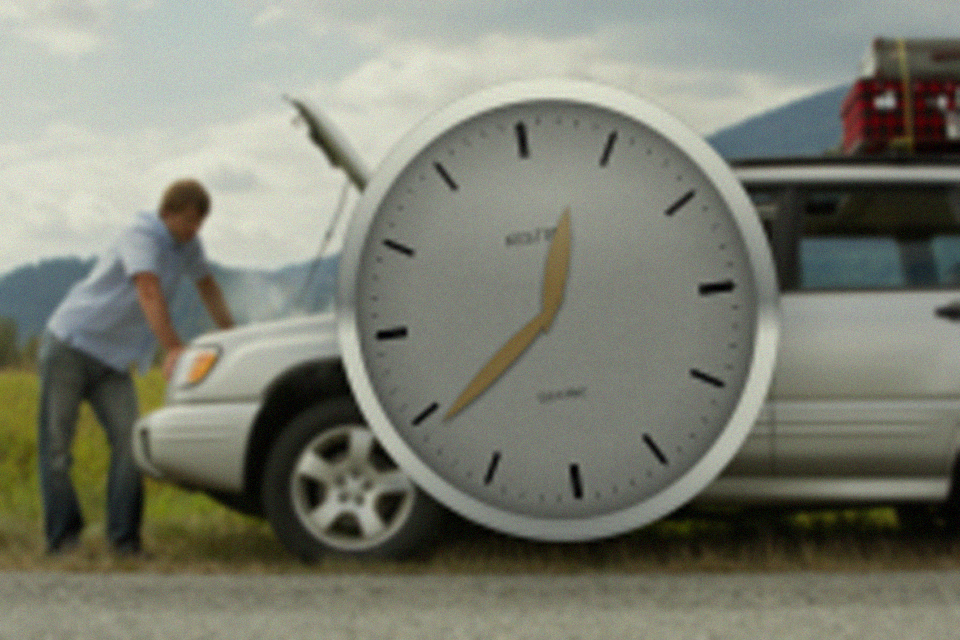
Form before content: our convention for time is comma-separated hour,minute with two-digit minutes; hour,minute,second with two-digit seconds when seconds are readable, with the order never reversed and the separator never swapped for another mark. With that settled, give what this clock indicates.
12,39
